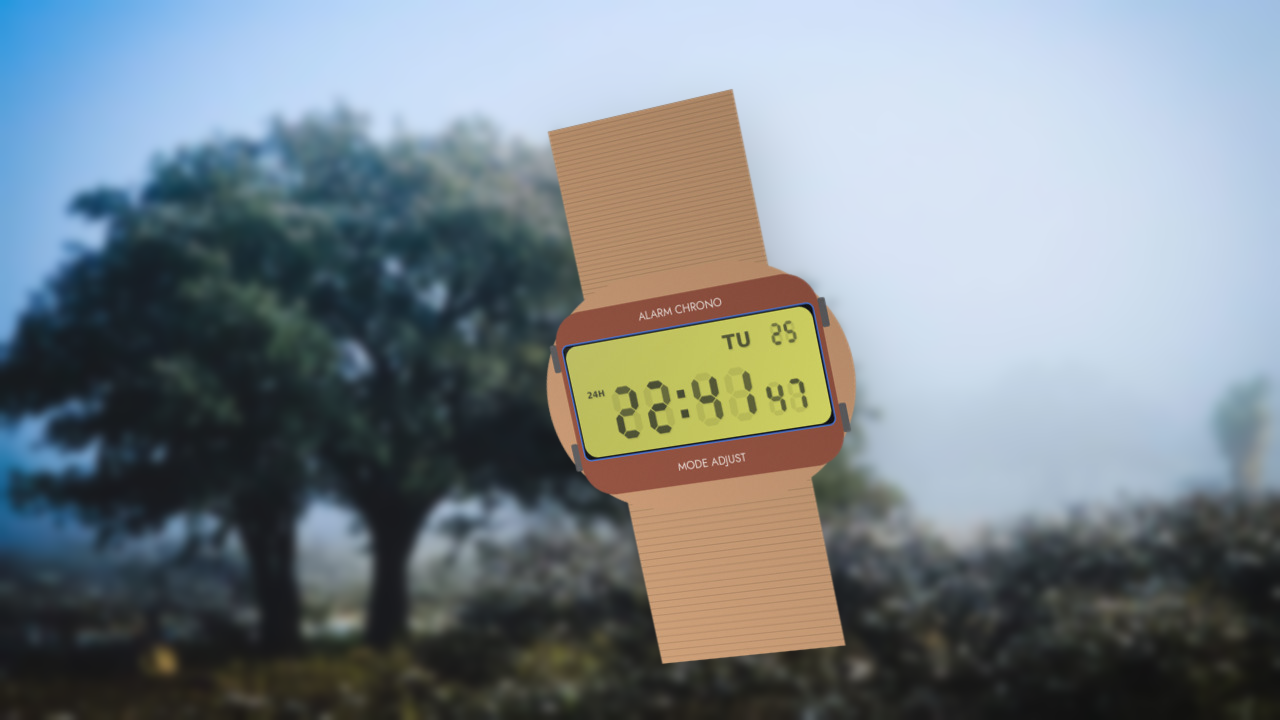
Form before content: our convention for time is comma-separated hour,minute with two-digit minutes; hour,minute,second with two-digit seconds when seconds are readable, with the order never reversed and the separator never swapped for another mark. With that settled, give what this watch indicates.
22,41,47
